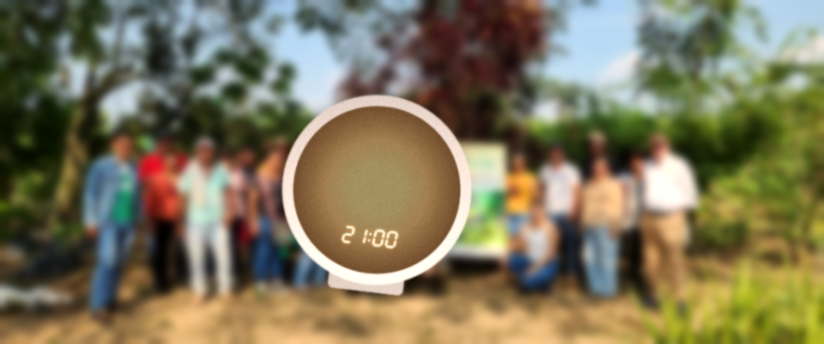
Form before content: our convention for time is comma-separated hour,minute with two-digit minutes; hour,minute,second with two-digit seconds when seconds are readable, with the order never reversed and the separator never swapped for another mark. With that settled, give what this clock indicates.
21,00
